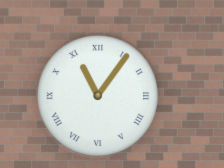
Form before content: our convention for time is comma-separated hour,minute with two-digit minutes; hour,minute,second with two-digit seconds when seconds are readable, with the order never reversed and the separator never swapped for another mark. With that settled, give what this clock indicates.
11,06
